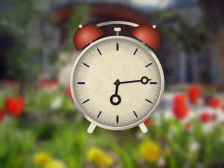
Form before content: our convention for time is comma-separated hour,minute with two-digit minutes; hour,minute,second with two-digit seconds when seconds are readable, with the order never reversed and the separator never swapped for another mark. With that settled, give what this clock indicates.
6,14
